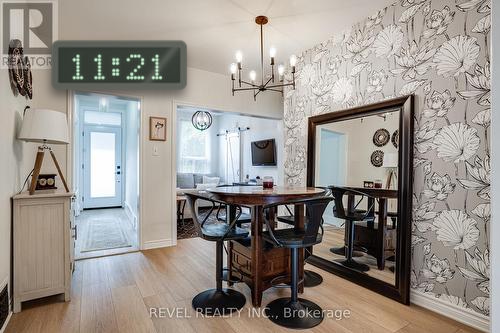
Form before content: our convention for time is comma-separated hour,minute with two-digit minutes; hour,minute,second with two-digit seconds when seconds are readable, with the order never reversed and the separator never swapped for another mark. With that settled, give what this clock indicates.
11,21
